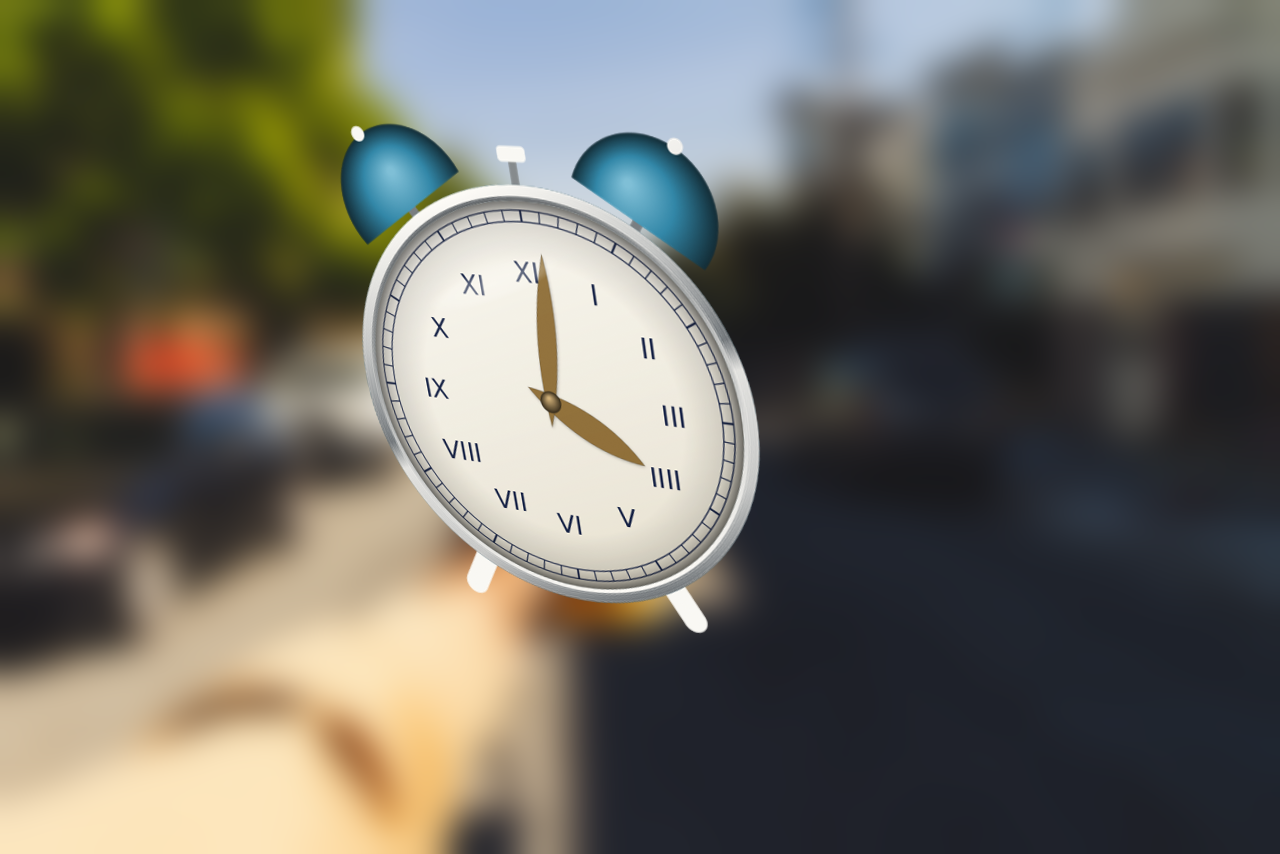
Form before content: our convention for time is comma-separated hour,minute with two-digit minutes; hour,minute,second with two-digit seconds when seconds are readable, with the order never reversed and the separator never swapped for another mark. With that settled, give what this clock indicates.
4,01
